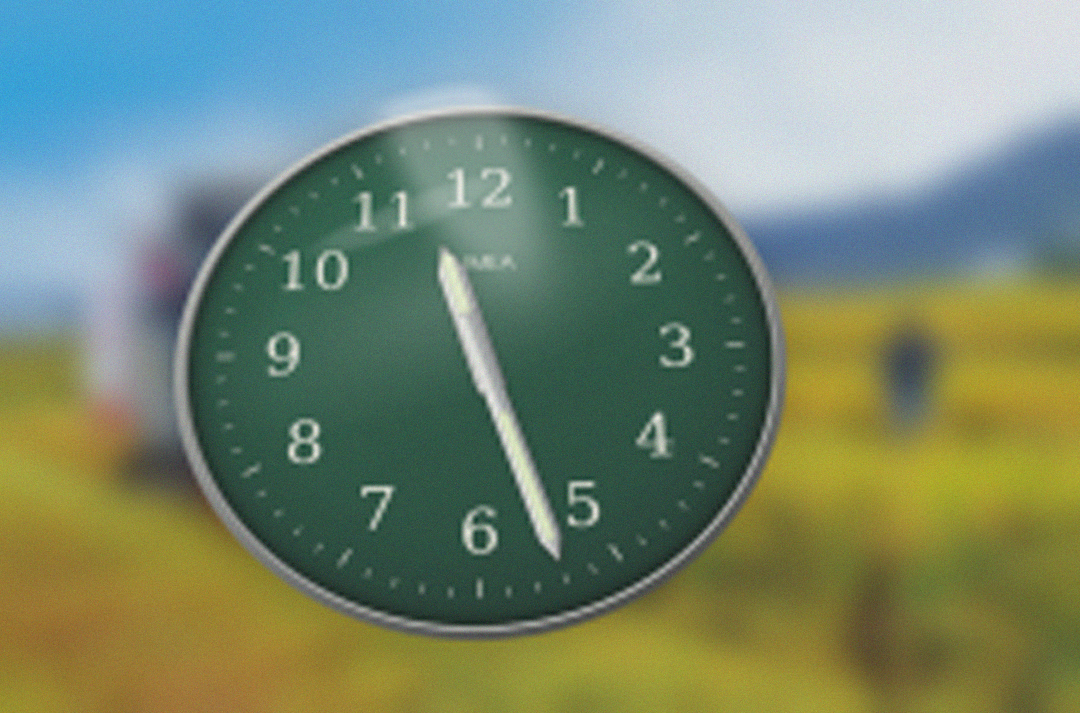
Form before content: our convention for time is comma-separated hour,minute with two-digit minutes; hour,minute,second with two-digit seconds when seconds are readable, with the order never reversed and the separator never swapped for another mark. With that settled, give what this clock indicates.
11,27
